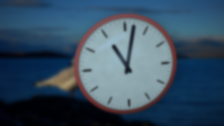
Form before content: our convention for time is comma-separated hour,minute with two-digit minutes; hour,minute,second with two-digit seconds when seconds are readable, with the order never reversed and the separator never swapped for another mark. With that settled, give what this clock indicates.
11,02
